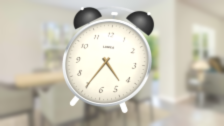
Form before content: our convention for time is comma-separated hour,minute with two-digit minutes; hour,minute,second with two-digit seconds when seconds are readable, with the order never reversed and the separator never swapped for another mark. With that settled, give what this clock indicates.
4,35
